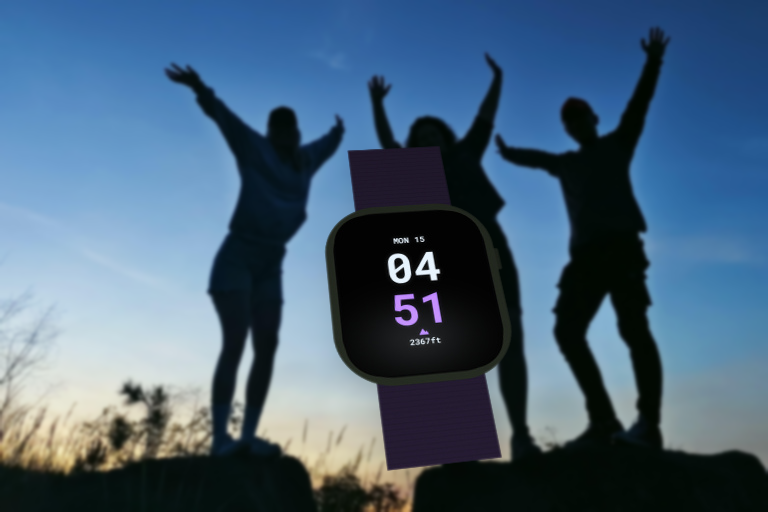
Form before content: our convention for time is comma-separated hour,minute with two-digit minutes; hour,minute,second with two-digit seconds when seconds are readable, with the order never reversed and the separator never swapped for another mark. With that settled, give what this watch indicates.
4,51
